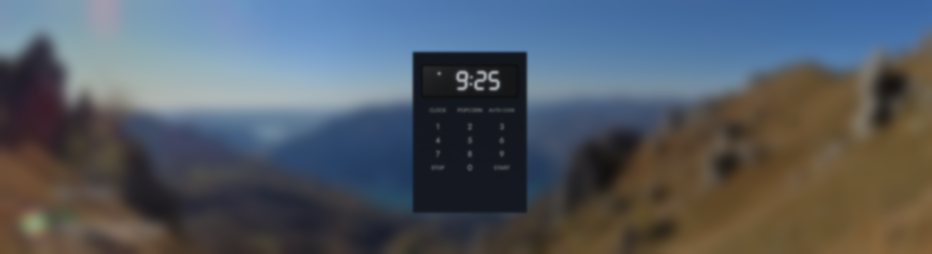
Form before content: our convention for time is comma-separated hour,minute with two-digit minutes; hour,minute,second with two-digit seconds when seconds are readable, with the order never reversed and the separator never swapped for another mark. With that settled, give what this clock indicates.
9,25
